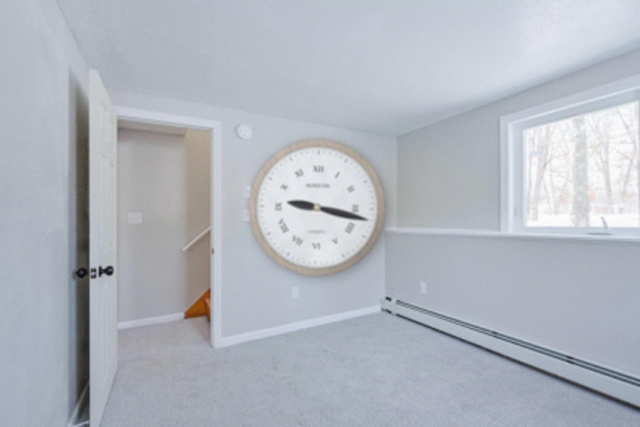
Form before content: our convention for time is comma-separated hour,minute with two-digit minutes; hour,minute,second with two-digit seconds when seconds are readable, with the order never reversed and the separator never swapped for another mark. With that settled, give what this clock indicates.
9,17
